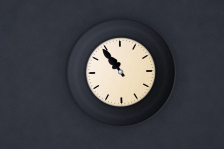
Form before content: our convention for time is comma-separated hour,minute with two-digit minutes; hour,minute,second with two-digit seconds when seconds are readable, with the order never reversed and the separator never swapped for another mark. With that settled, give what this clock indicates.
10,54
